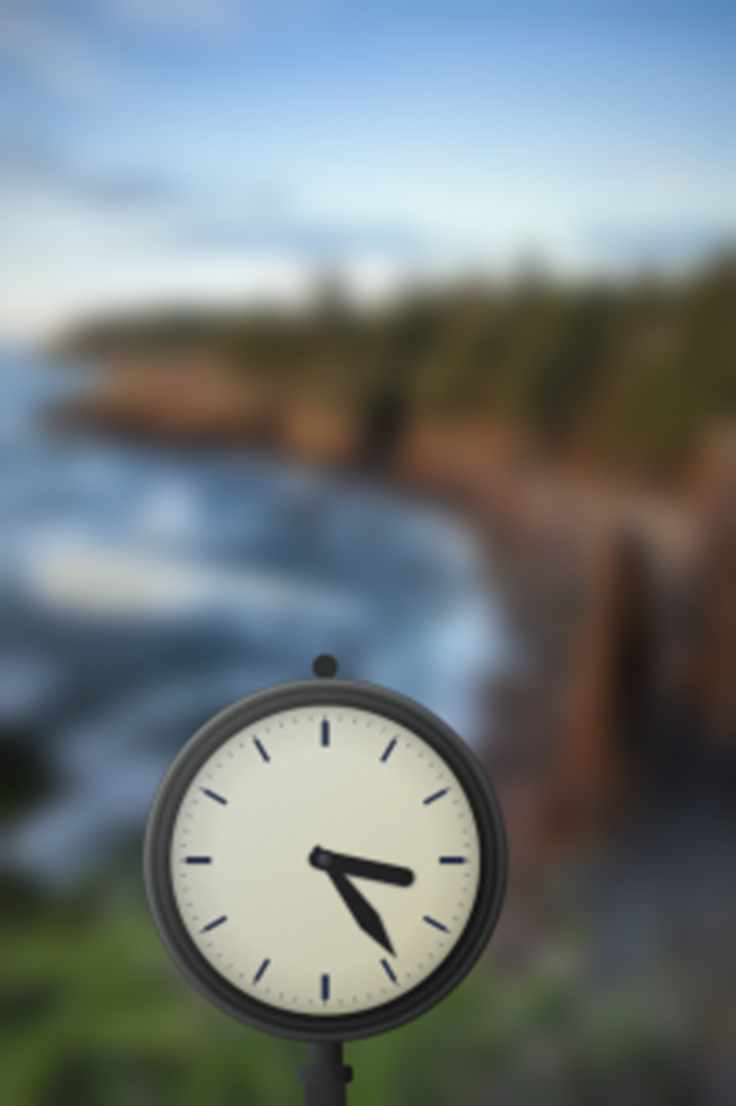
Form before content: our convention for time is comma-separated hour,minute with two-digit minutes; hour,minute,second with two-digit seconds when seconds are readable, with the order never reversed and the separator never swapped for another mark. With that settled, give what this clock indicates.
3,24
